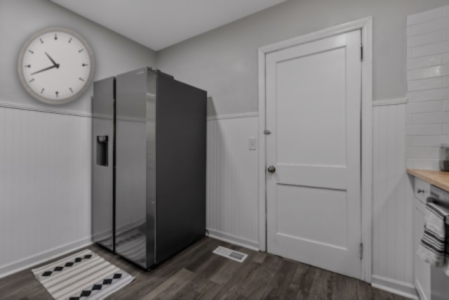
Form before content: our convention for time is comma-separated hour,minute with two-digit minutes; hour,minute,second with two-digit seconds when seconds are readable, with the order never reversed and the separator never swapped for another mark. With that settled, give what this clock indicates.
10,42
